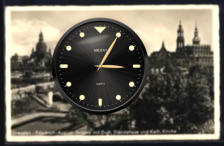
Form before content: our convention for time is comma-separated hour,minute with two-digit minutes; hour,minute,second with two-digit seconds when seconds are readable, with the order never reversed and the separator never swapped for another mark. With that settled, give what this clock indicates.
3,05
